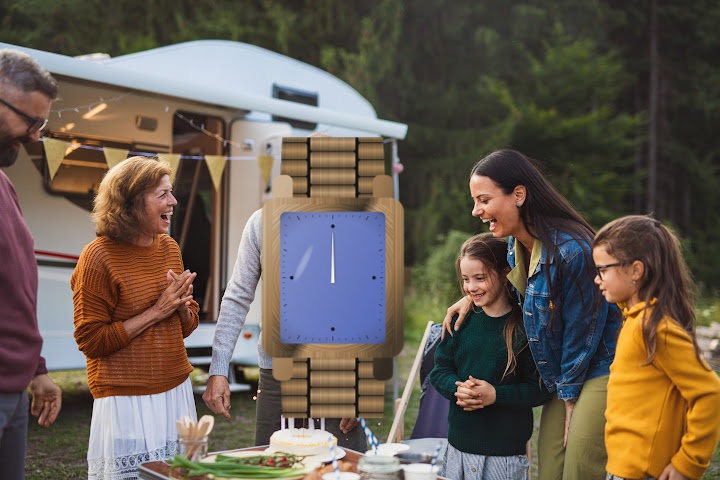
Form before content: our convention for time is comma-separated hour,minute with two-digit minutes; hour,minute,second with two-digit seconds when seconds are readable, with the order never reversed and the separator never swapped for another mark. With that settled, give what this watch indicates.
12,00
